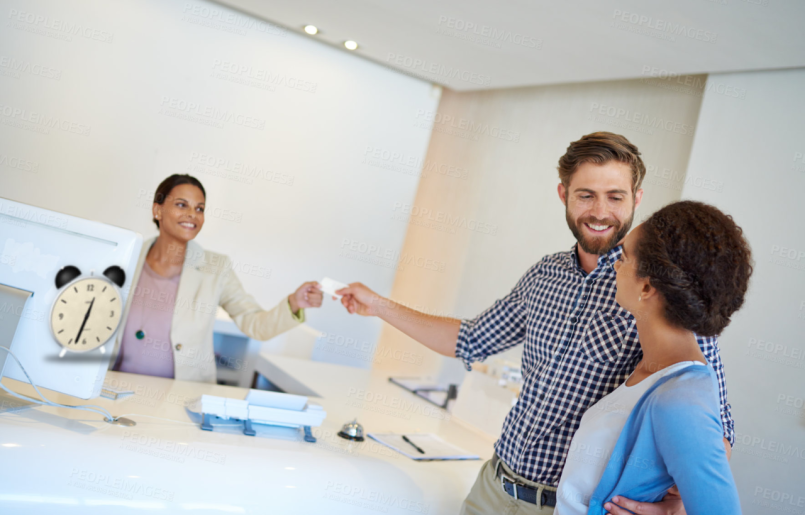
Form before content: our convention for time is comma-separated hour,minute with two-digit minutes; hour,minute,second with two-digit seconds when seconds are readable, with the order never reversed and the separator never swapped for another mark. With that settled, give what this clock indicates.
12,33
